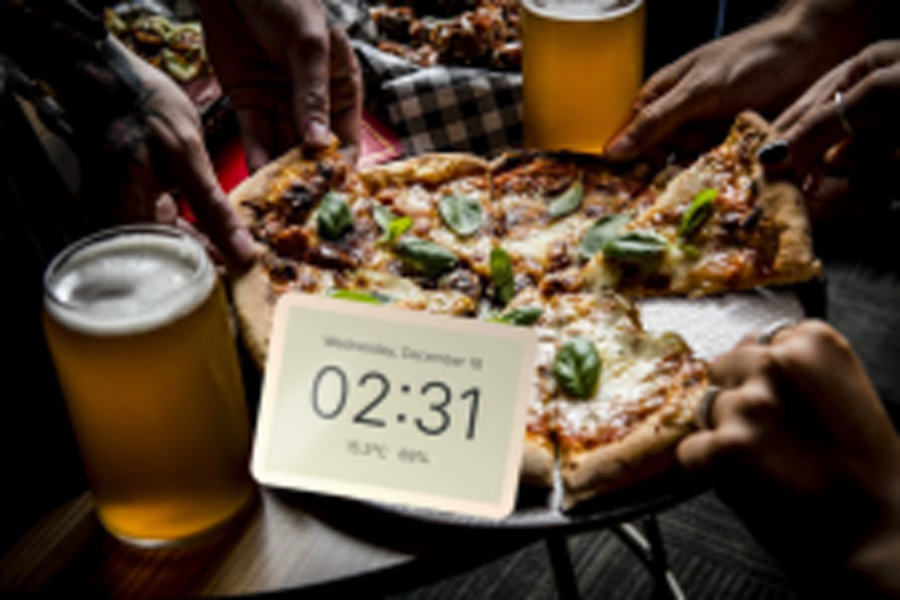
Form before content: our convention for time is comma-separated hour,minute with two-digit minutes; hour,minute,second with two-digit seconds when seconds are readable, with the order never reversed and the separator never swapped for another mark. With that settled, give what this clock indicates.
2,31
